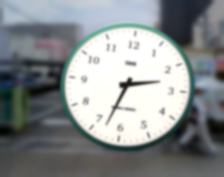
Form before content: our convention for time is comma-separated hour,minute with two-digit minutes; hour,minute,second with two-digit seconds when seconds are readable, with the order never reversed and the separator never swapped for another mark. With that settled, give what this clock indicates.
2,33
